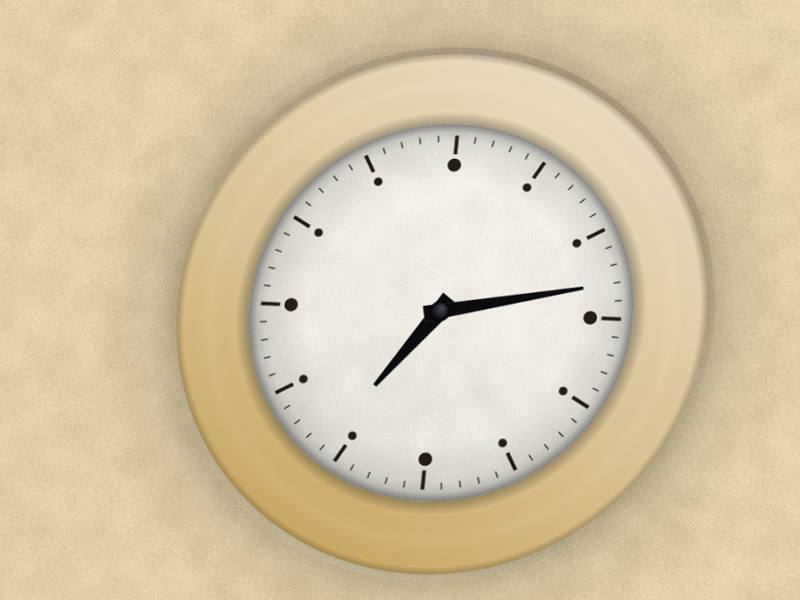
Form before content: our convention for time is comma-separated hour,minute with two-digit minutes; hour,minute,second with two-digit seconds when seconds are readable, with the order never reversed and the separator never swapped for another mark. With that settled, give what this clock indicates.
7,13
